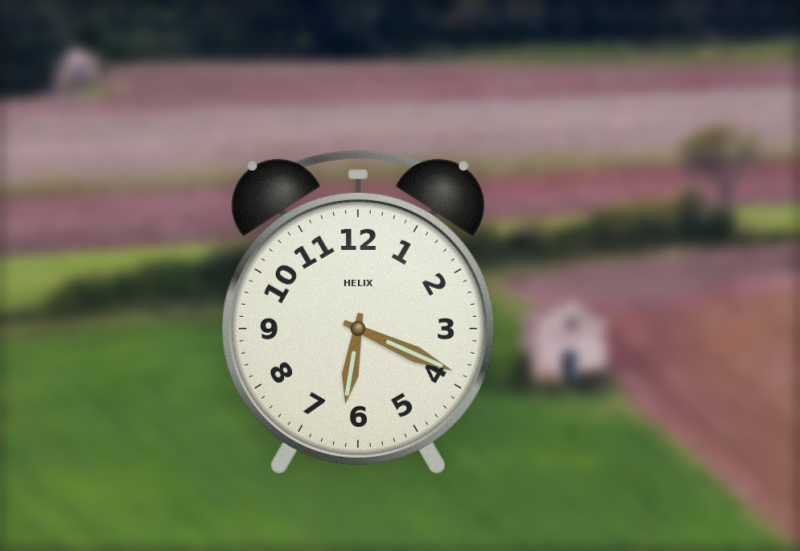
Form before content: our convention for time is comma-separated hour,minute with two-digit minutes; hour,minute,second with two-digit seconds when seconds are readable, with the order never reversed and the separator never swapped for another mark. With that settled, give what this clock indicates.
6,19
